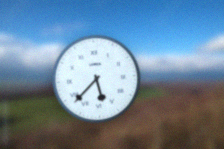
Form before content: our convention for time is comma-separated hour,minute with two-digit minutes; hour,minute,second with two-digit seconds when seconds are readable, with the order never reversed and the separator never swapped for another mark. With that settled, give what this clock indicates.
5,38
